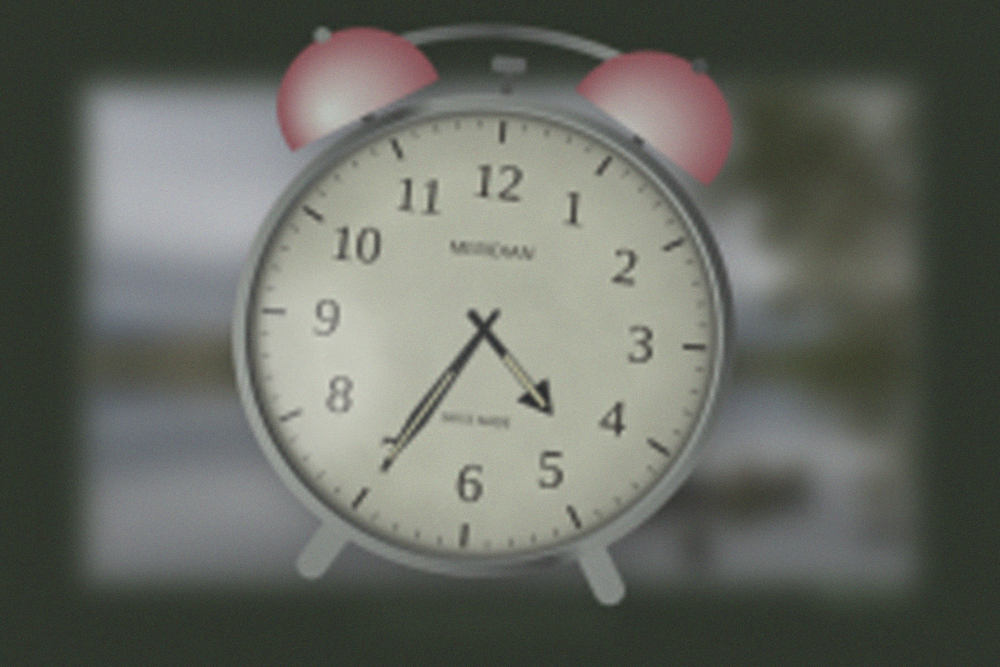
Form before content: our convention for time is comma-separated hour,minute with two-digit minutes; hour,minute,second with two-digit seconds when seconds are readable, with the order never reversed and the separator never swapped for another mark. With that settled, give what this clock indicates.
4,35
